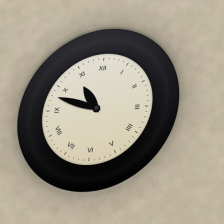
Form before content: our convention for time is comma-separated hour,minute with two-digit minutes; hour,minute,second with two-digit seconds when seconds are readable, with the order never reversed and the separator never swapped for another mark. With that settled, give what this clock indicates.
10,48
